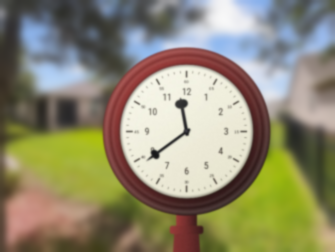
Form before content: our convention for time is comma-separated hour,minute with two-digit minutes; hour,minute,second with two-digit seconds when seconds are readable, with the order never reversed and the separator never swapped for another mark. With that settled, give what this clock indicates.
11,39
